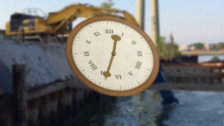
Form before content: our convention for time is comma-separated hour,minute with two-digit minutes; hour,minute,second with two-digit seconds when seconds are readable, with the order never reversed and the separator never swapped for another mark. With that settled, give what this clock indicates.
12,34
